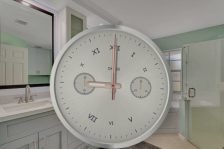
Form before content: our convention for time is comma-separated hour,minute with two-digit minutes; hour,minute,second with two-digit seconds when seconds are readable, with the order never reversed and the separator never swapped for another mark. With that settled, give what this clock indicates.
9,00
